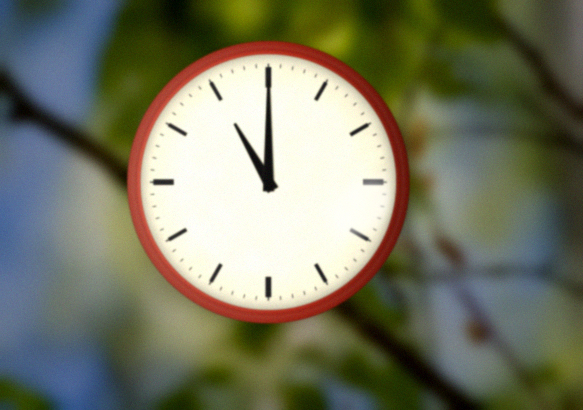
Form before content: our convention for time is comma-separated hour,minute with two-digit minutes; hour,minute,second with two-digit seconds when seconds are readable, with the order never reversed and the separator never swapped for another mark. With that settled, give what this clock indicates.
11,00
